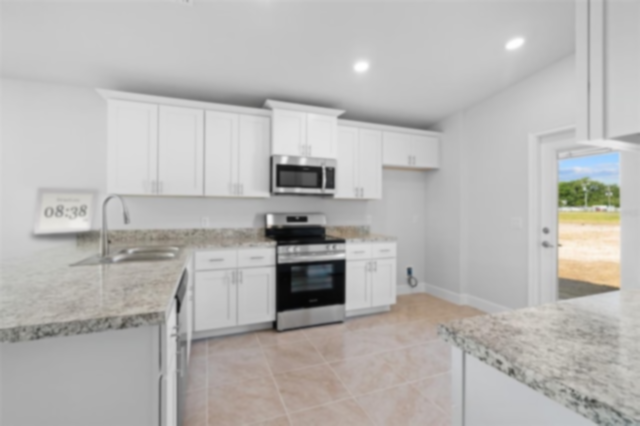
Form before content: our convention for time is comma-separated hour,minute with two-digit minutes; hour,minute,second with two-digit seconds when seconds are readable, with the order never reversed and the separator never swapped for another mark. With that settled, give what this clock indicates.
8,38
